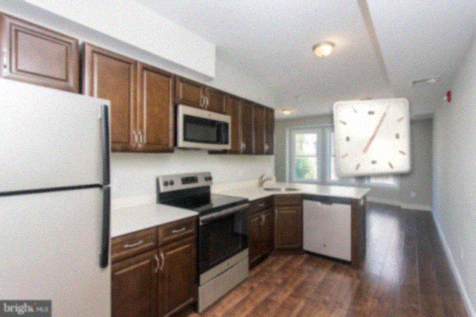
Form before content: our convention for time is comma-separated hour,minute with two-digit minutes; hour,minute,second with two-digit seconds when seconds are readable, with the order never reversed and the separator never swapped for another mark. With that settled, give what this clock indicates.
7,05
